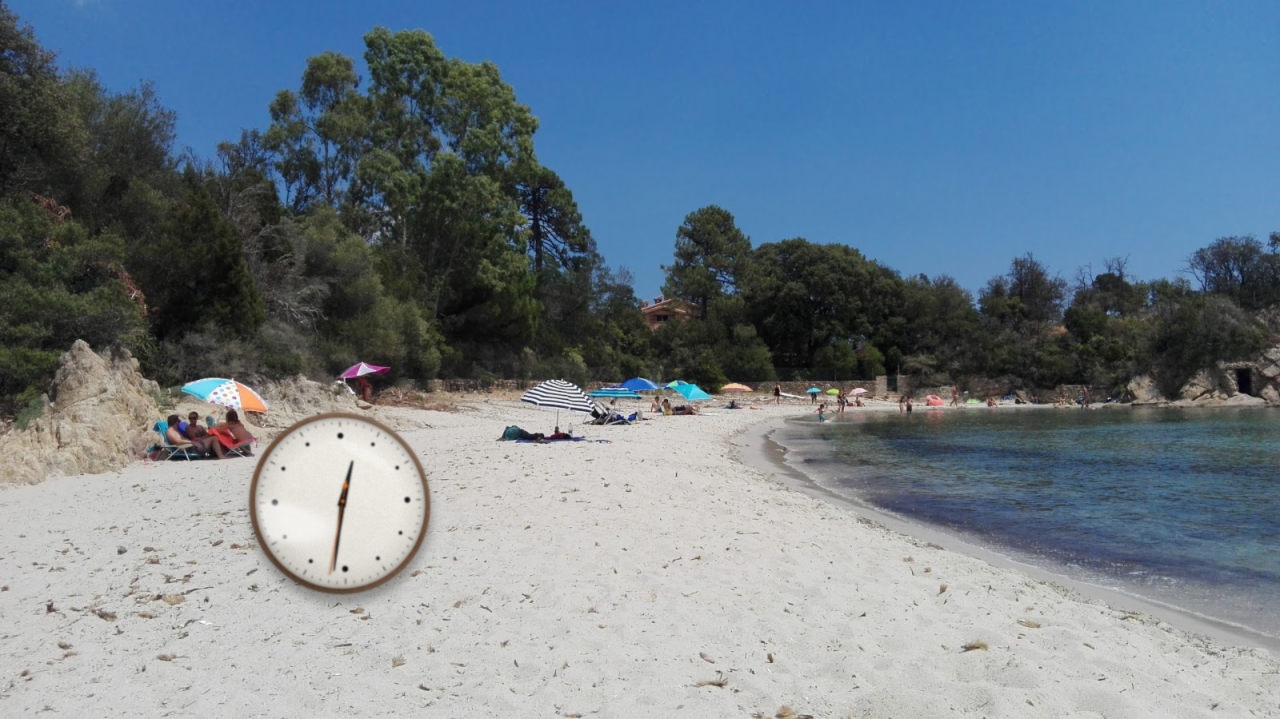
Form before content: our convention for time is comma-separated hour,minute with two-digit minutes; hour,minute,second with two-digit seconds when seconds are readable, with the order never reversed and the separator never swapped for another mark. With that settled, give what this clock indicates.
12,31,32
